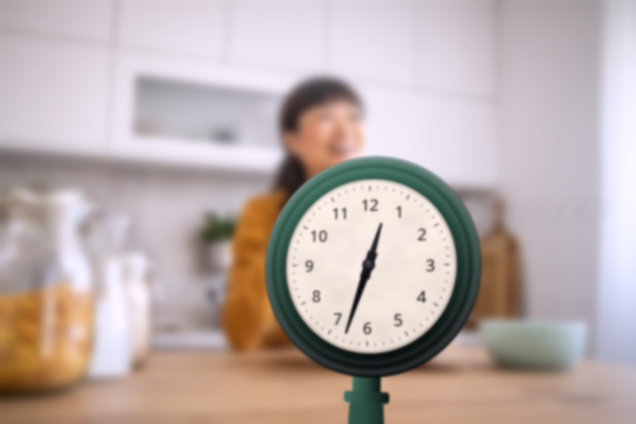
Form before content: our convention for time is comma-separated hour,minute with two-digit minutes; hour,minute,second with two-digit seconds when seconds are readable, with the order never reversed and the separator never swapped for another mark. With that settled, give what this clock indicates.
12,33
